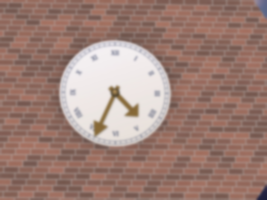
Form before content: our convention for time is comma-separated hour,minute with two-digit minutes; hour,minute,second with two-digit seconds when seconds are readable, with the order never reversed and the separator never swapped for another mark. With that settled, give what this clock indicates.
4,34
